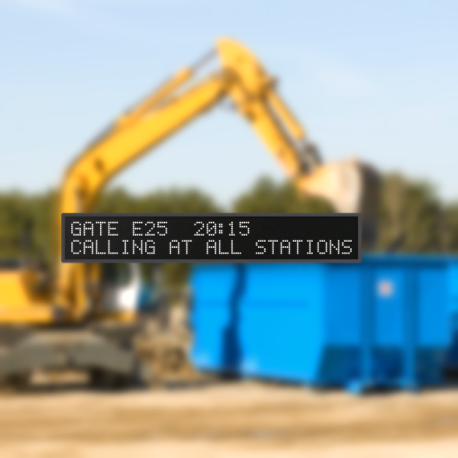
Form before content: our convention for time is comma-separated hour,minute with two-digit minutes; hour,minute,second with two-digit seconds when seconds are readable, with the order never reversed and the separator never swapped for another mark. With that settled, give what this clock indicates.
20,15
